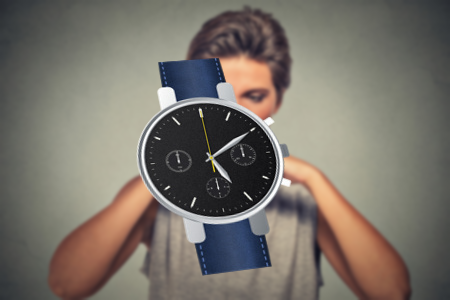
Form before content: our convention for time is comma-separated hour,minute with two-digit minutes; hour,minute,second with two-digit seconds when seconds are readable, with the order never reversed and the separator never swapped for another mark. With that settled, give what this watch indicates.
5,10
